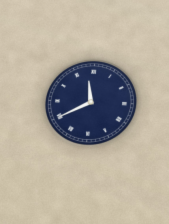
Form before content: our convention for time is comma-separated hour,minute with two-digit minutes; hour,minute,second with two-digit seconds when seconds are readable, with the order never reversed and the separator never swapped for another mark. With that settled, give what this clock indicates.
11,40
